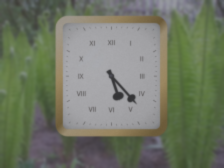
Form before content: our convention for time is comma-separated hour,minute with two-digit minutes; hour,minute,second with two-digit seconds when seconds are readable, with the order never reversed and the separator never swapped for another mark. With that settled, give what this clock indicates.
5,23
